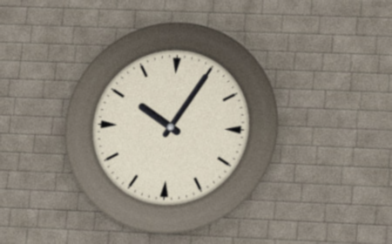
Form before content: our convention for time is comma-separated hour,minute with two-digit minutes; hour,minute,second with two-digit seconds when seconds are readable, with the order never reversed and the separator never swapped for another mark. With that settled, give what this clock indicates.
10,05
